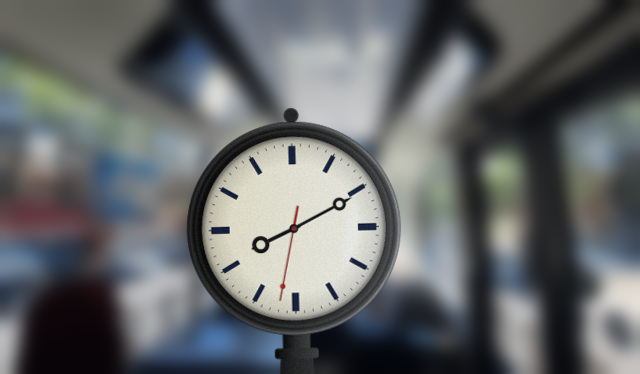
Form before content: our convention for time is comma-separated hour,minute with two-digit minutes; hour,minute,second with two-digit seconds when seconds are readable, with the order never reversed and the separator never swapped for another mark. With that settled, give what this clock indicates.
8,10,32
